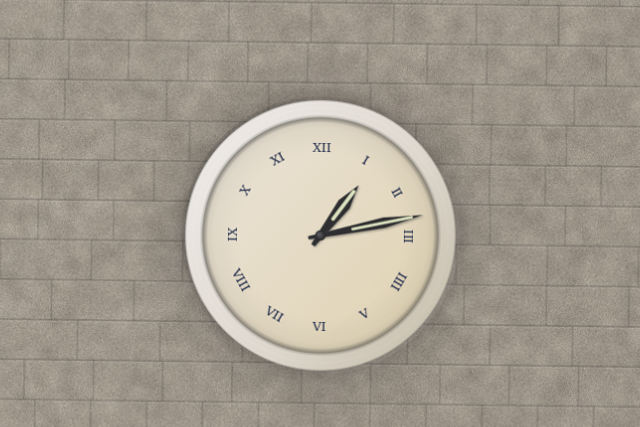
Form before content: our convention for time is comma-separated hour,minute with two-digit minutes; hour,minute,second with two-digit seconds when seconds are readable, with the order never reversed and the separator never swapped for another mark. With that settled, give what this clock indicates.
1,13
